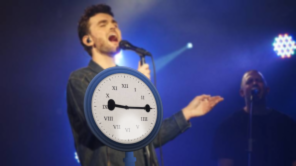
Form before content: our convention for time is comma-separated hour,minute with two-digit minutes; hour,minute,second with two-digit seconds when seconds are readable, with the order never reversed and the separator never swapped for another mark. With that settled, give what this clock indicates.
9,15
